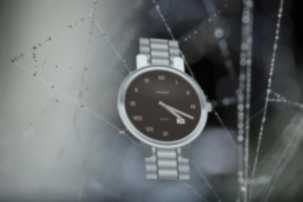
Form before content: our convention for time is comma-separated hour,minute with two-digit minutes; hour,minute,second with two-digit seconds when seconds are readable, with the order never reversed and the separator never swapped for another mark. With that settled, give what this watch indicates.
4,19
